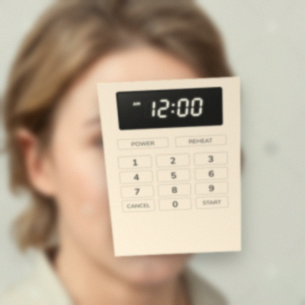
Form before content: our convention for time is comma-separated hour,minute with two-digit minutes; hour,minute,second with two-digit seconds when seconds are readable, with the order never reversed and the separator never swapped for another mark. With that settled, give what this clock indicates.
12,00
